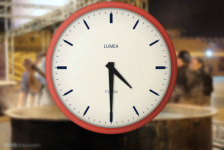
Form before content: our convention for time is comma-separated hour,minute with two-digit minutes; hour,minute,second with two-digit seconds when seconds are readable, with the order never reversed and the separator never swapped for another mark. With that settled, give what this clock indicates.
4,30
